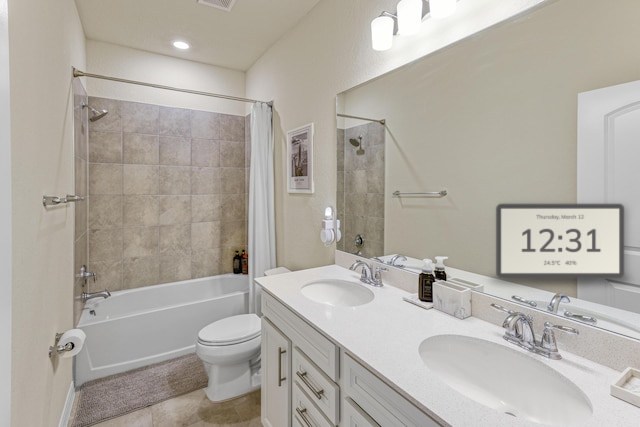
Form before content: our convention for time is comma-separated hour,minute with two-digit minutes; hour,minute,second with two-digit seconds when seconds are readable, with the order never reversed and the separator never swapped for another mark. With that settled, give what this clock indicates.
12,31
